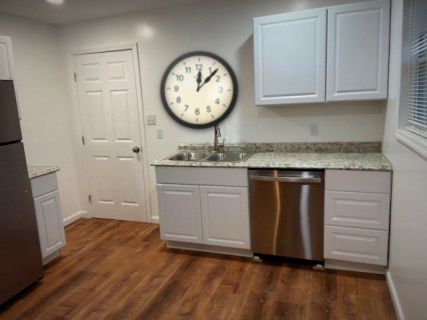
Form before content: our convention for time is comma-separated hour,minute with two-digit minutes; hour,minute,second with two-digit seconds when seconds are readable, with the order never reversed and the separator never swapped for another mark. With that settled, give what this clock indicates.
12,07
